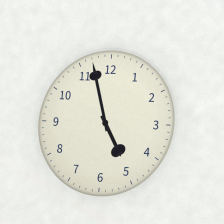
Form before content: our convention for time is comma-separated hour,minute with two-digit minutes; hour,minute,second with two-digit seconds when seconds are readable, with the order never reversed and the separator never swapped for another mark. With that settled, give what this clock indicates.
4,57
